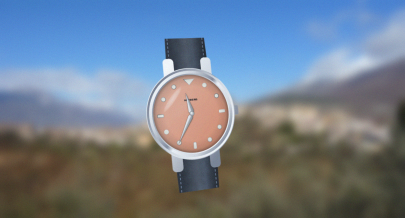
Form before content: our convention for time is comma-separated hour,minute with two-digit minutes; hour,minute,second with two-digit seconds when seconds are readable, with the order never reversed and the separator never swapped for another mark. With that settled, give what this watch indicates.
11,35
